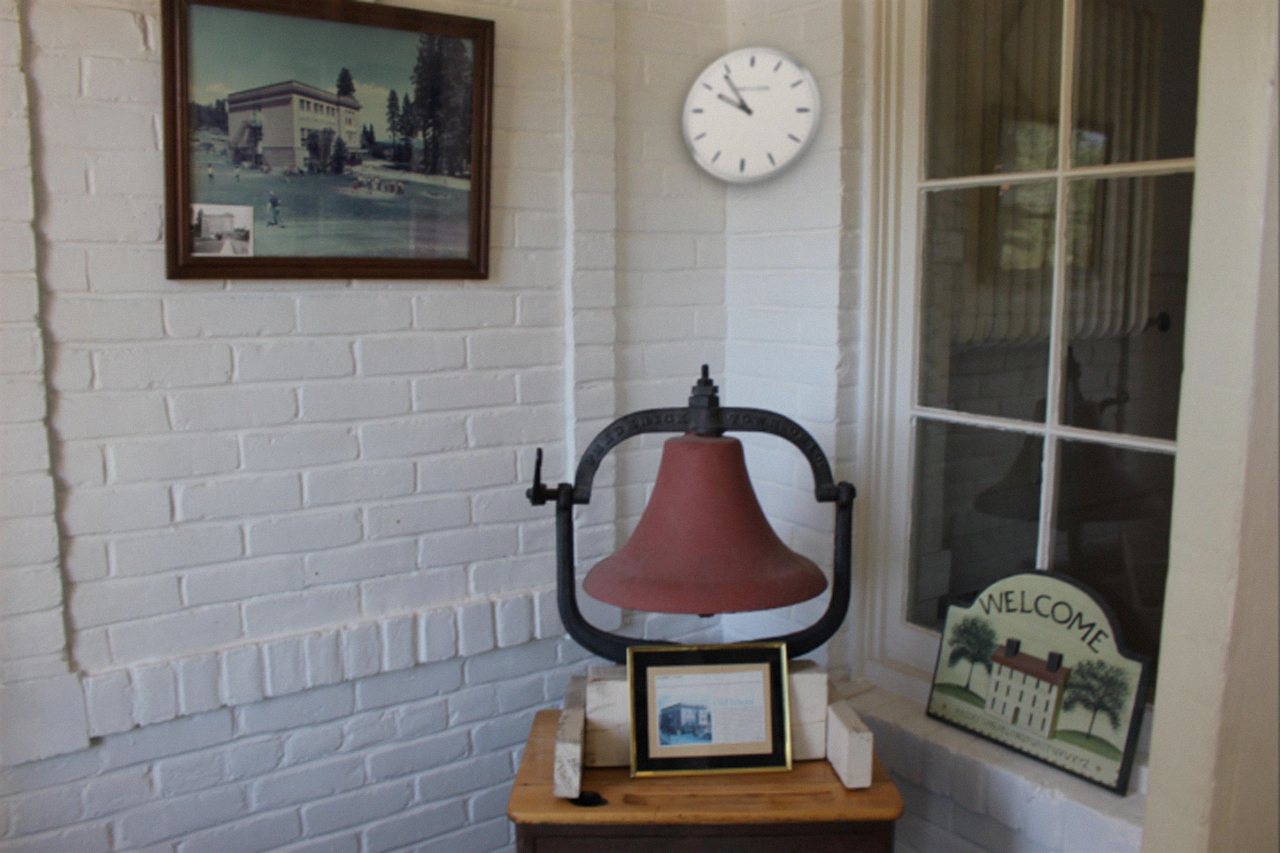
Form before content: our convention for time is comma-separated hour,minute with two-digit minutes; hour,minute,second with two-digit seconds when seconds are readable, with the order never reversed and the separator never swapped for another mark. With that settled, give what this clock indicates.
9,54
